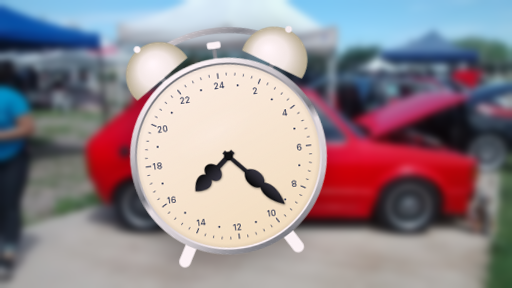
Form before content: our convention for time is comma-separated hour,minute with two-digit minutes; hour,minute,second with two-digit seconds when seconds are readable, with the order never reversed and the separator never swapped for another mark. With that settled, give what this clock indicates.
15,23
